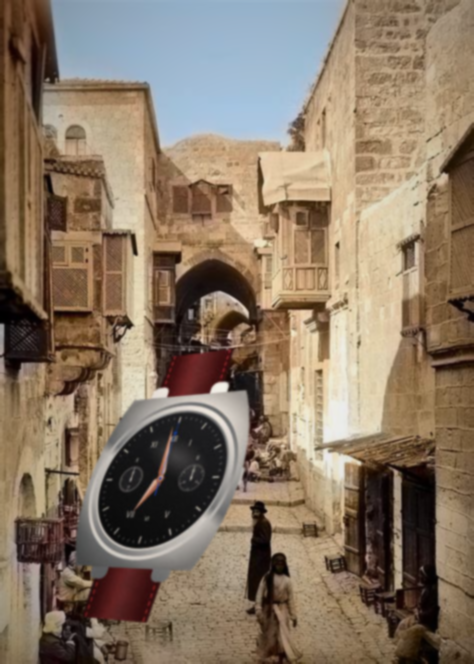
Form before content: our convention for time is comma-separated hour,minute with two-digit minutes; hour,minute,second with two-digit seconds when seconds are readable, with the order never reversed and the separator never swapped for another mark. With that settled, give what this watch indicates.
6,59
